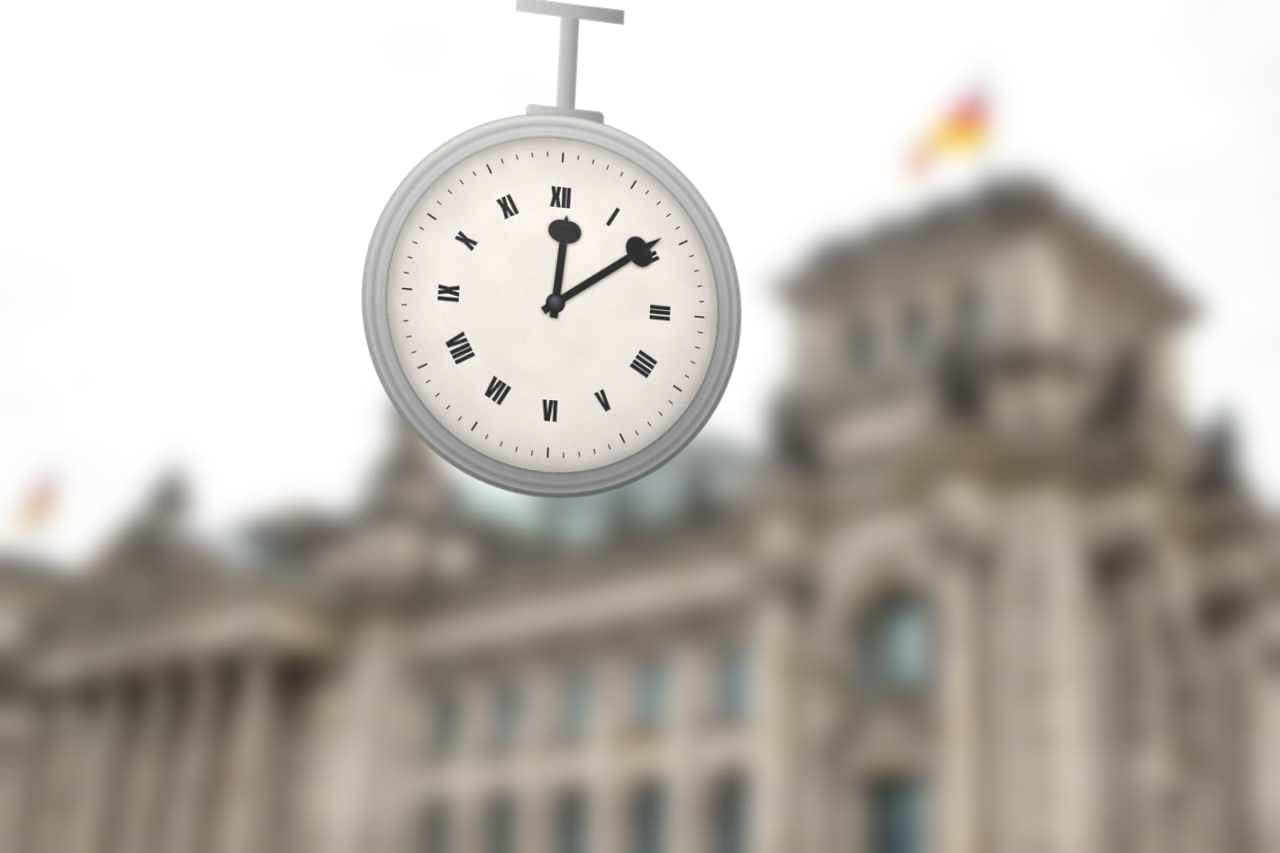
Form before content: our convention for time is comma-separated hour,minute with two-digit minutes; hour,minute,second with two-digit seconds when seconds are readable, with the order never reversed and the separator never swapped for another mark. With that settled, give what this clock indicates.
12,09
